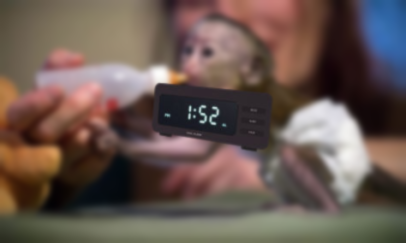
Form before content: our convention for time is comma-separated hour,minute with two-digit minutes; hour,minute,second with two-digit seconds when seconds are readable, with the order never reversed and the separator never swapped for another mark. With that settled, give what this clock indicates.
1,52
